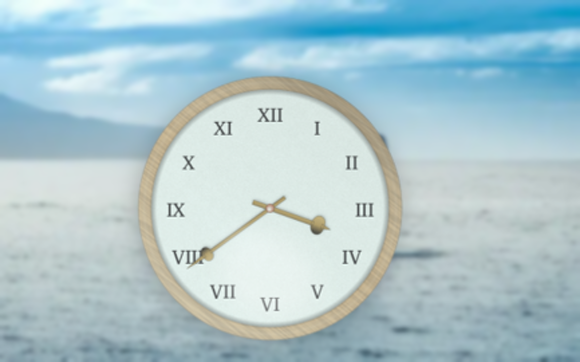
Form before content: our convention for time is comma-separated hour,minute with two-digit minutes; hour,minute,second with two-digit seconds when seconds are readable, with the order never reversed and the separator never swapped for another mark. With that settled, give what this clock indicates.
3,39
